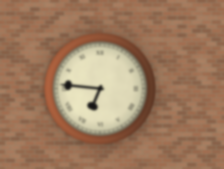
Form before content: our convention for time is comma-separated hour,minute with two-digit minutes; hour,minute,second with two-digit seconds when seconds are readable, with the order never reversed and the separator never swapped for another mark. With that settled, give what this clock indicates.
6,46
